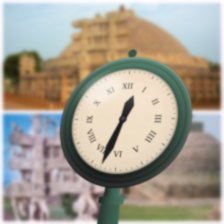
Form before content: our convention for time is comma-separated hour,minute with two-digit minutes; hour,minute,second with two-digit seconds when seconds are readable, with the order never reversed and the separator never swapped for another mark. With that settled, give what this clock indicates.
12,33
